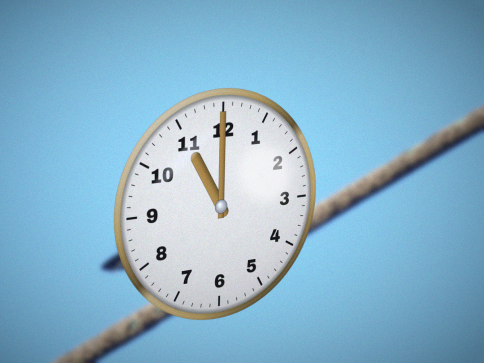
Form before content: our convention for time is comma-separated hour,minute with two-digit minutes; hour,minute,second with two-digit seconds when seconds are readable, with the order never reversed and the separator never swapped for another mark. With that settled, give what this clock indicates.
11,00
